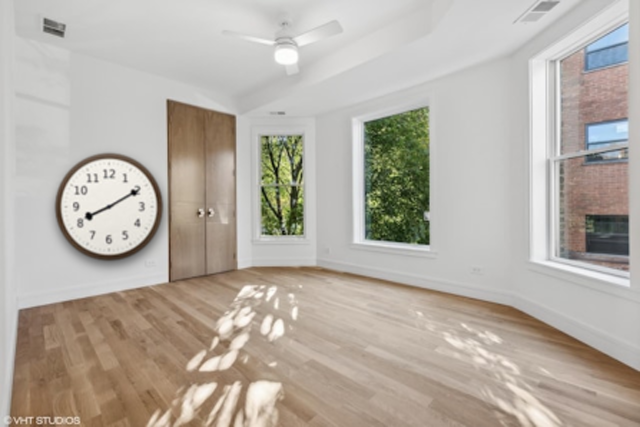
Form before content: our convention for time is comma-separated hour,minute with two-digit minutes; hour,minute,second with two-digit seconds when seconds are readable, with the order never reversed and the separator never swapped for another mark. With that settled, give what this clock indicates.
8,10
